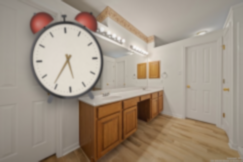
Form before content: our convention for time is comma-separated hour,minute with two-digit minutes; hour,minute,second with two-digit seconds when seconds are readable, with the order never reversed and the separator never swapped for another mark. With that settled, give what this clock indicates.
5,36
